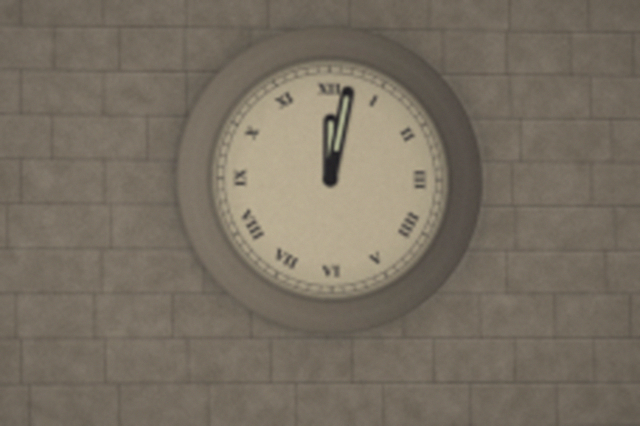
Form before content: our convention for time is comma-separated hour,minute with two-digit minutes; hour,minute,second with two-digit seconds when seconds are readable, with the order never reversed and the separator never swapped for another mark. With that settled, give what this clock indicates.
12,02
